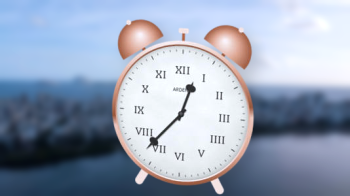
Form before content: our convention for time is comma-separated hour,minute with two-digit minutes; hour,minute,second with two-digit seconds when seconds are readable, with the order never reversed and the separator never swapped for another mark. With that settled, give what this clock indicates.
12,37
